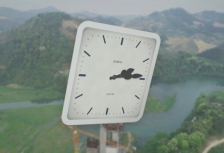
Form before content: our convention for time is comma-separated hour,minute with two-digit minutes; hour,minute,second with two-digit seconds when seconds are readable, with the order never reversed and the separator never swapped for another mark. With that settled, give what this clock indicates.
2,14
